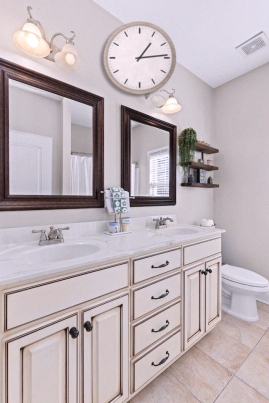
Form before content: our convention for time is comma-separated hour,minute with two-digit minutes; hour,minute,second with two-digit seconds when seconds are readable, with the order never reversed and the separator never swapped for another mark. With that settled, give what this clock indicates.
1,14
